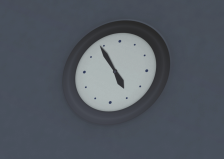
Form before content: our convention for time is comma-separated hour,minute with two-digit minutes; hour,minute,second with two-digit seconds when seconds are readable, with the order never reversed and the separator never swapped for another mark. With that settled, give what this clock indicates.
4,54
